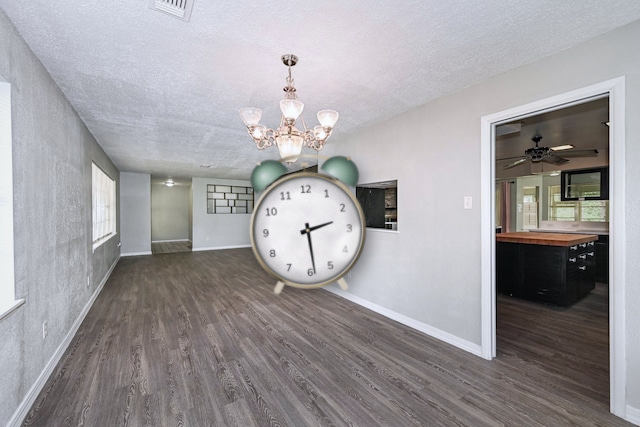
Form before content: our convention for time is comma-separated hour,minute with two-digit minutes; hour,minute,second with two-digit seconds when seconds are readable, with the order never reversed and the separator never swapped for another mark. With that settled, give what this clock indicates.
2,29
